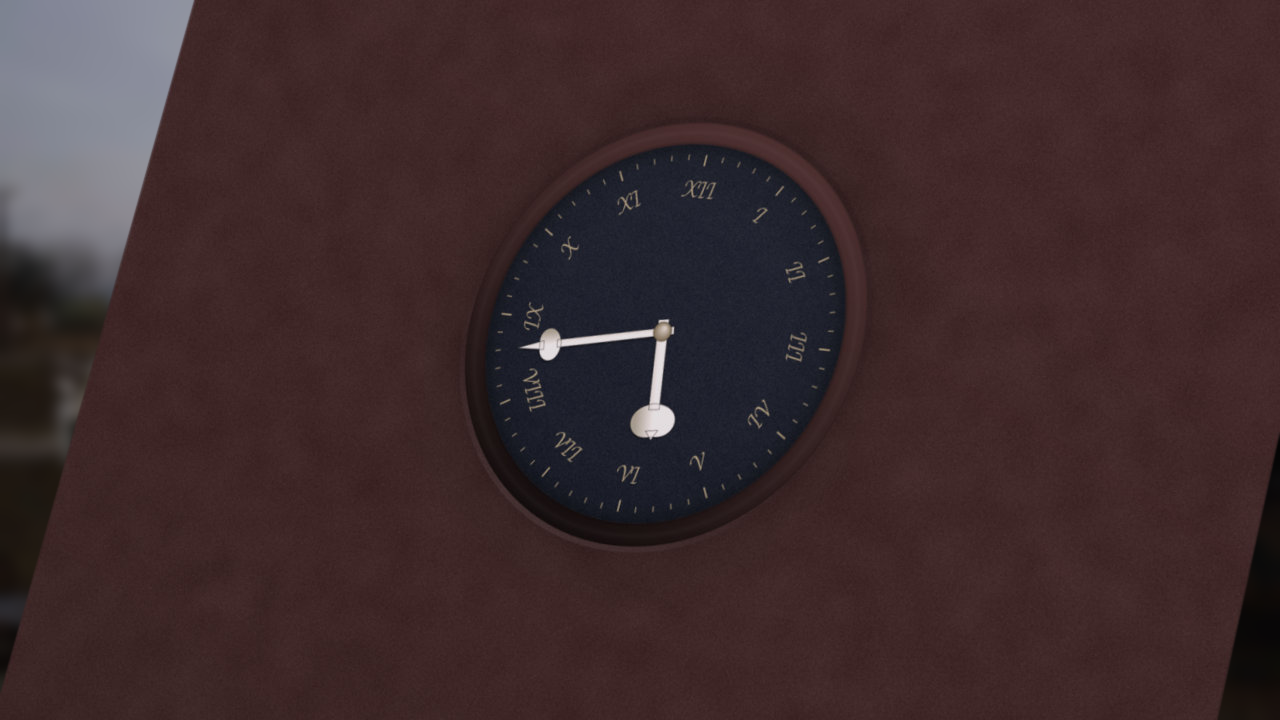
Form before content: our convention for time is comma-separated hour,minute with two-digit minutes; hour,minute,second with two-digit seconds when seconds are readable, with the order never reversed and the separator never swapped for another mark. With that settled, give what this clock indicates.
5,43
